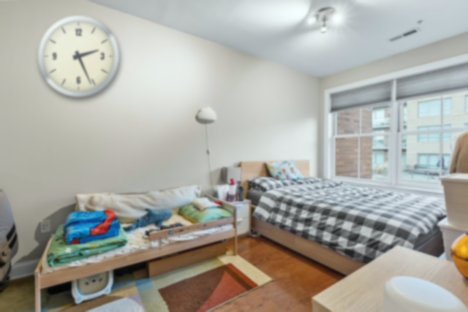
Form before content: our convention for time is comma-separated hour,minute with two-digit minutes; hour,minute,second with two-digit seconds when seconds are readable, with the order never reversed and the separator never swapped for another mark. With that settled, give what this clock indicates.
2,26
